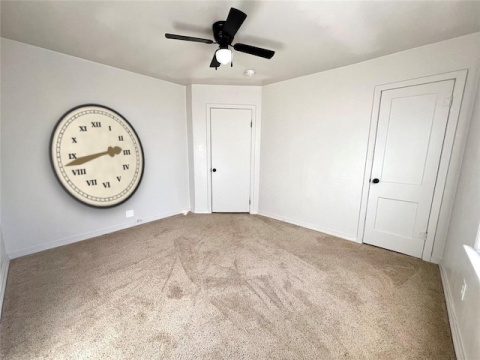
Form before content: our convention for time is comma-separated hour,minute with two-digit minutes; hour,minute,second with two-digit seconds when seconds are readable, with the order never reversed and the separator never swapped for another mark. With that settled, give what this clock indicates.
2,43
